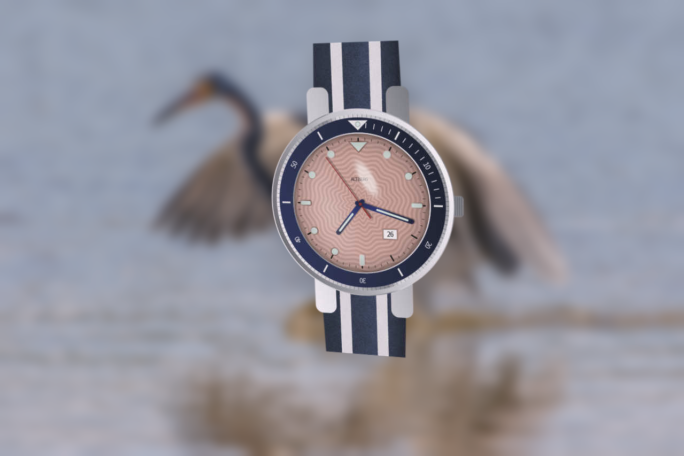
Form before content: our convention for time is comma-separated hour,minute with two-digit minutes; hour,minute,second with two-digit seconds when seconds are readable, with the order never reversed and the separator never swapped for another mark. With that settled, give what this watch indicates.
7,17,54
